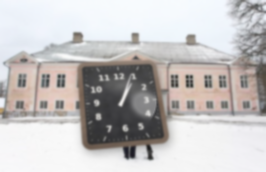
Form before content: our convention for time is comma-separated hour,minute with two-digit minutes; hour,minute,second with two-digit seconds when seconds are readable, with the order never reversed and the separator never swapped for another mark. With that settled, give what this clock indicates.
1,04
